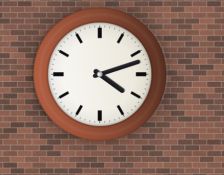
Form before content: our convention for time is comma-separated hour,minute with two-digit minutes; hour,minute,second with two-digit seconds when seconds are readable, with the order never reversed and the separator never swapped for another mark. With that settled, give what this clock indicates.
4,12
